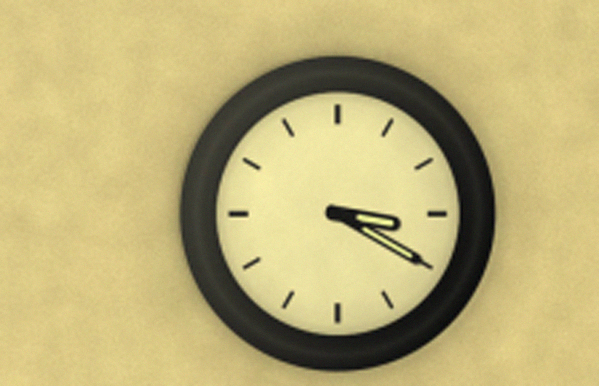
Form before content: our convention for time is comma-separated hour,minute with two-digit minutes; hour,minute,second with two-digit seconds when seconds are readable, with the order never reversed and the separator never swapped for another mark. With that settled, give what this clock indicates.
3,20
